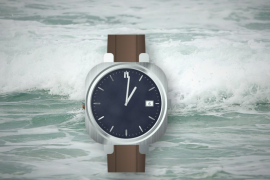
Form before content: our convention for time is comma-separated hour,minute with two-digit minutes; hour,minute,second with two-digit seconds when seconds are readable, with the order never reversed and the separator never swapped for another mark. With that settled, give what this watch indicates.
1,01
